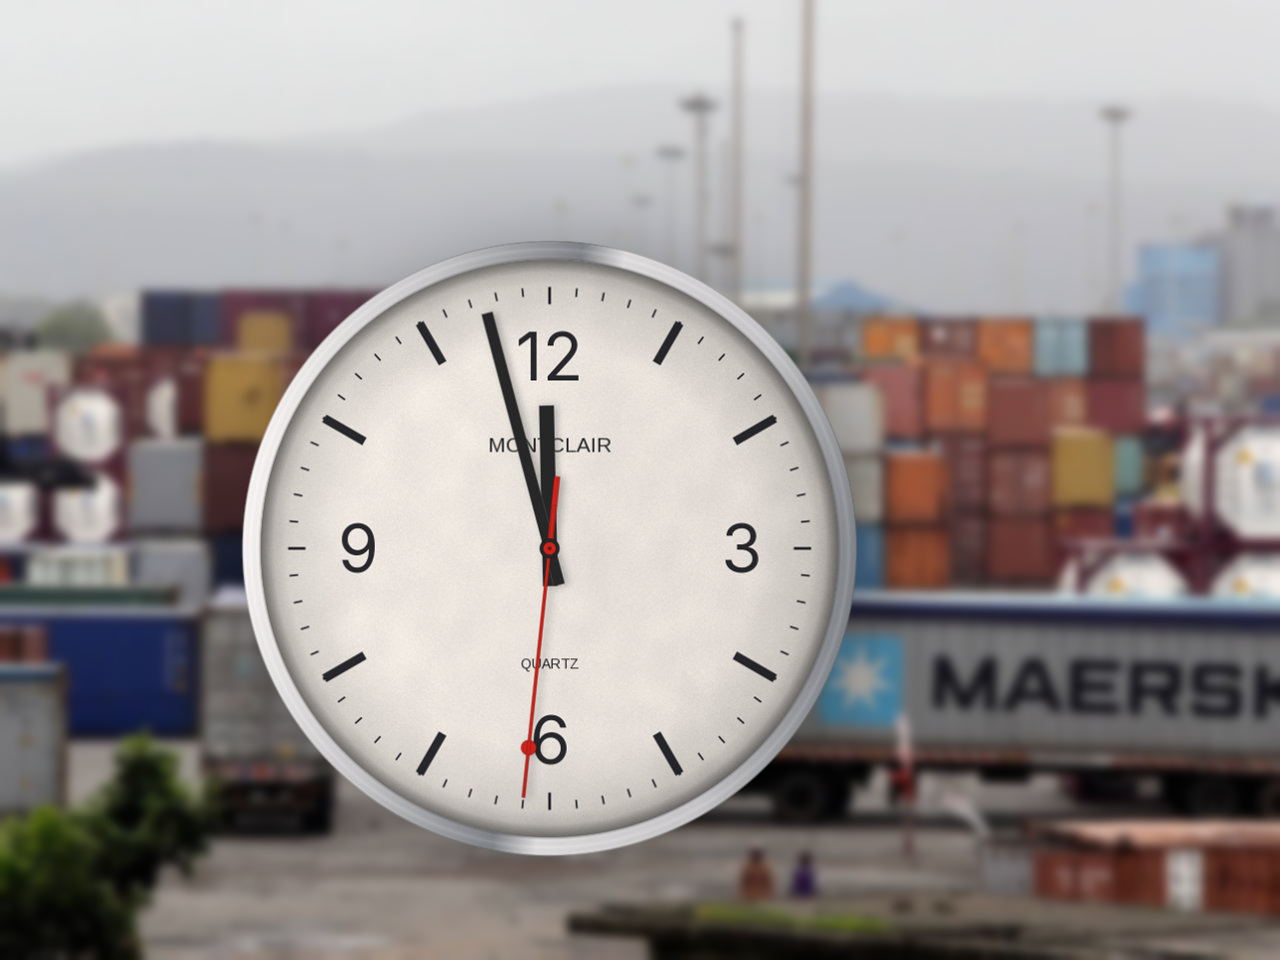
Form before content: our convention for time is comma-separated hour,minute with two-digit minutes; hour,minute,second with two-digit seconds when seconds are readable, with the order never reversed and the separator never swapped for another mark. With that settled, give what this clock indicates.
11,57,31
